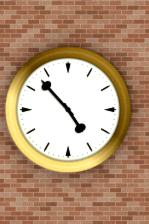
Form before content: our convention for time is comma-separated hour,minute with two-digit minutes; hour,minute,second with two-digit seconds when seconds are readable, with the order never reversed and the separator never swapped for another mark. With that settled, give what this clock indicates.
4,53
